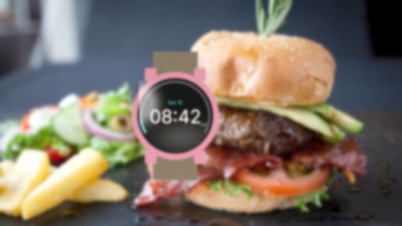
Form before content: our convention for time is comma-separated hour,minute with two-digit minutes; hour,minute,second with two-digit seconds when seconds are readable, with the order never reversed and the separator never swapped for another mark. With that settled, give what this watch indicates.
8,42
